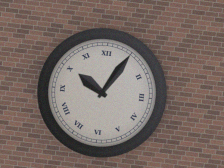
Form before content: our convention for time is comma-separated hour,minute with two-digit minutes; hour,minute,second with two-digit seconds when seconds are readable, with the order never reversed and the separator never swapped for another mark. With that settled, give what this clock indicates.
10,05
